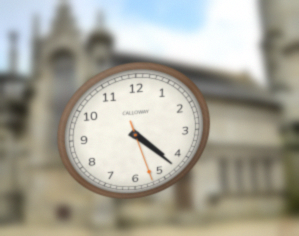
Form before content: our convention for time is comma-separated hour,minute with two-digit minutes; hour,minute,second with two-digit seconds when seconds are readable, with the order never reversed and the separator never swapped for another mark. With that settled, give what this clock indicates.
4,22,27
